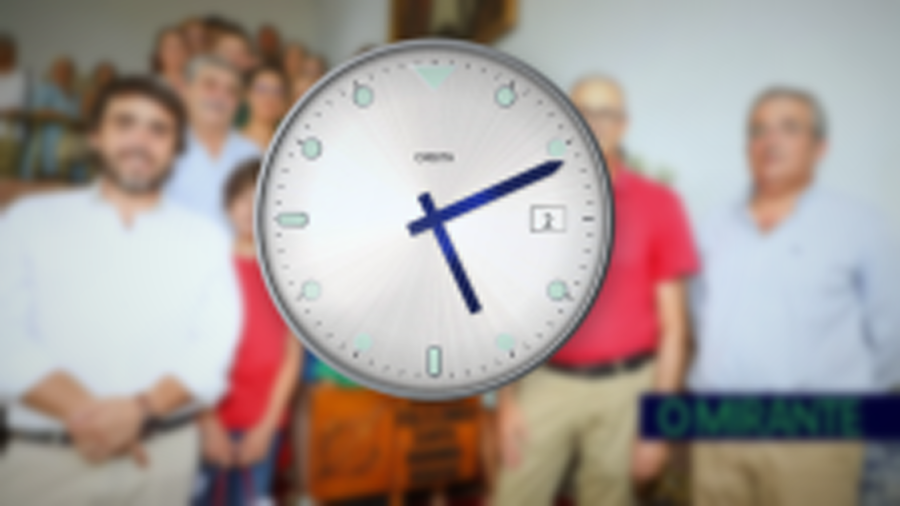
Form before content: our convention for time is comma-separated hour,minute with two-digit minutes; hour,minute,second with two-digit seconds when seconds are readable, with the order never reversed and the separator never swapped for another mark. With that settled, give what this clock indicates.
5,11
